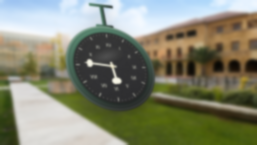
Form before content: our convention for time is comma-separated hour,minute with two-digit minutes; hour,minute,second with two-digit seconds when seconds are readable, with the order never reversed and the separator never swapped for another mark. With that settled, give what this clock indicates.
5,46
